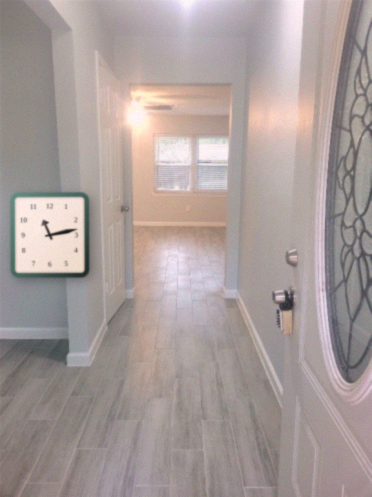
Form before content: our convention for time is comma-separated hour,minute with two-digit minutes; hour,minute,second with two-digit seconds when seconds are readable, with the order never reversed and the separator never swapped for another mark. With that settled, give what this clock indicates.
11,13
